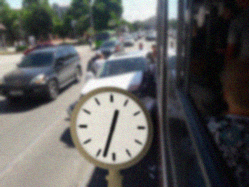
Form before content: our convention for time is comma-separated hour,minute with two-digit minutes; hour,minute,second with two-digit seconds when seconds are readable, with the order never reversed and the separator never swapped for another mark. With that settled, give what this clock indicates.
12,33
